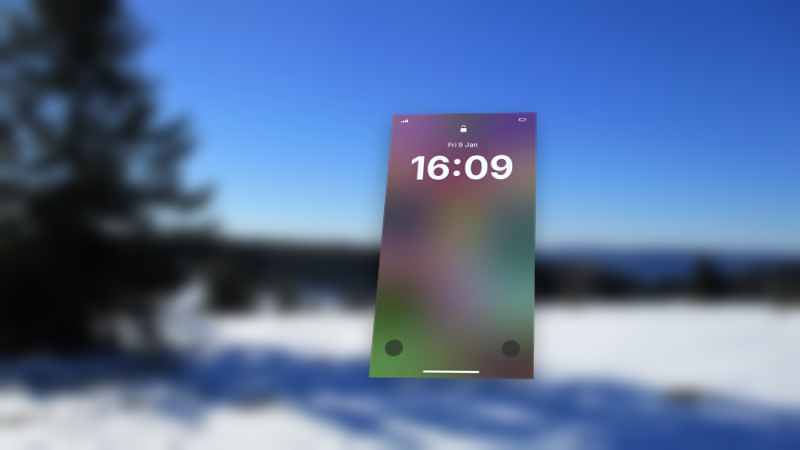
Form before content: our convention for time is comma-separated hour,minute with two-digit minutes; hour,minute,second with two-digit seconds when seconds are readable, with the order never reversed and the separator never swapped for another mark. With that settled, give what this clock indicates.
16,09
